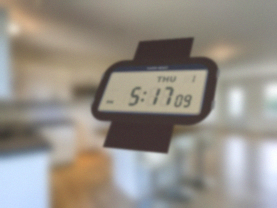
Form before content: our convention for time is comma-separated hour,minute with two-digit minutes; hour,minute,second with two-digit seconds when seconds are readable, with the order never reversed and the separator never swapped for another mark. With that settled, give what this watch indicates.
5,17,09
